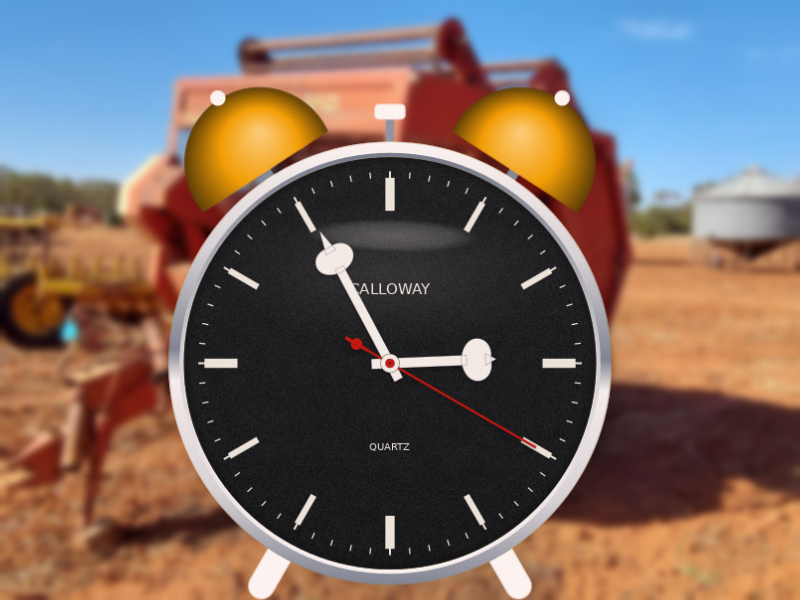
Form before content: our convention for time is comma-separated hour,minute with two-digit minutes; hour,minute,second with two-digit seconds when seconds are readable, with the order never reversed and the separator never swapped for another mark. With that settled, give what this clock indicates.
2,55,20
